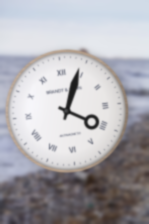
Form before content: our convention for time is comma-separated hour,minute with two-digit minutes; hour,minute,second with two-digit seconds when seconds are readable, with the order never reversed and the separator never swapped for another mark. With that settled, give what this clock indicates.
4,04
